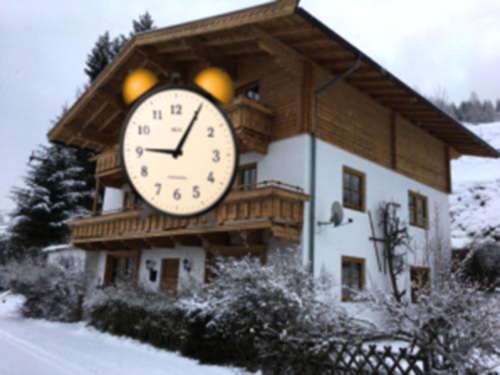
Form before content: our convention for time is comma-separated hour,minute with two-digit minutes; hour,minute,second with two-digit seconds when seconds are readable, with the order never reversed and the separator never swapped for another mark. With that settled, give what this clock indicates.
9,05
